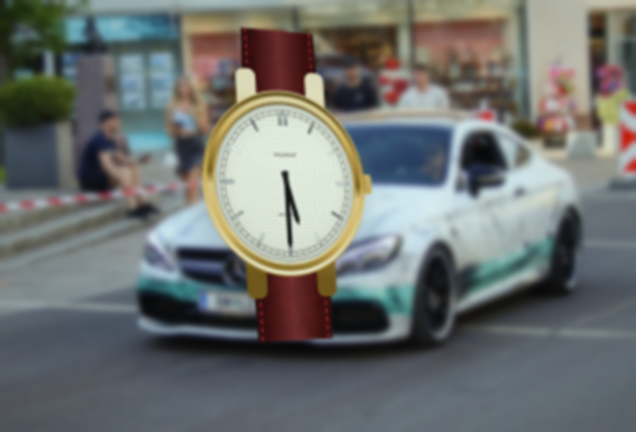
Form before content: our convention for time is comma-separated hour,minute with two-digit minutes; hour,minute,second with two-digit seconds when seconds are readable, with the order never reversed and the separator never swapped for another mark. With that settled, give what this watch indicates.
5,30
